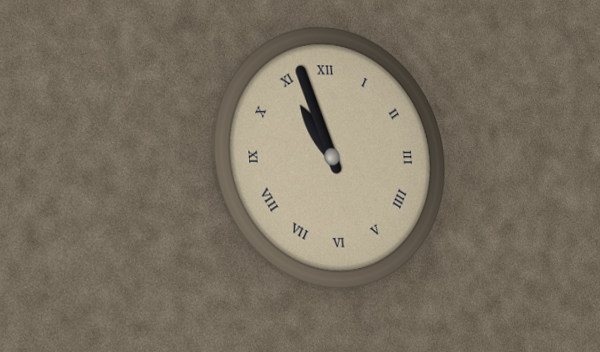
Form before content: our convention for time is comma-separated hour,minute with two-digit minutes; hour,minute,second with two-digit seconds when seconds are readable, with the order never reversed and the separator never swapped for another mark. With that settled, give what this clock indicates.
10,57
